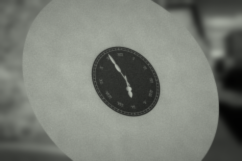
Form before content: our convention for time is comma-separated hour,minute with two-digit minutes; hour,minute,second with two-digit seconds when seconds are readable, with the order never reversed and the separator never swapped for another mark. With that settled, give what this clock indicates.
5,56
